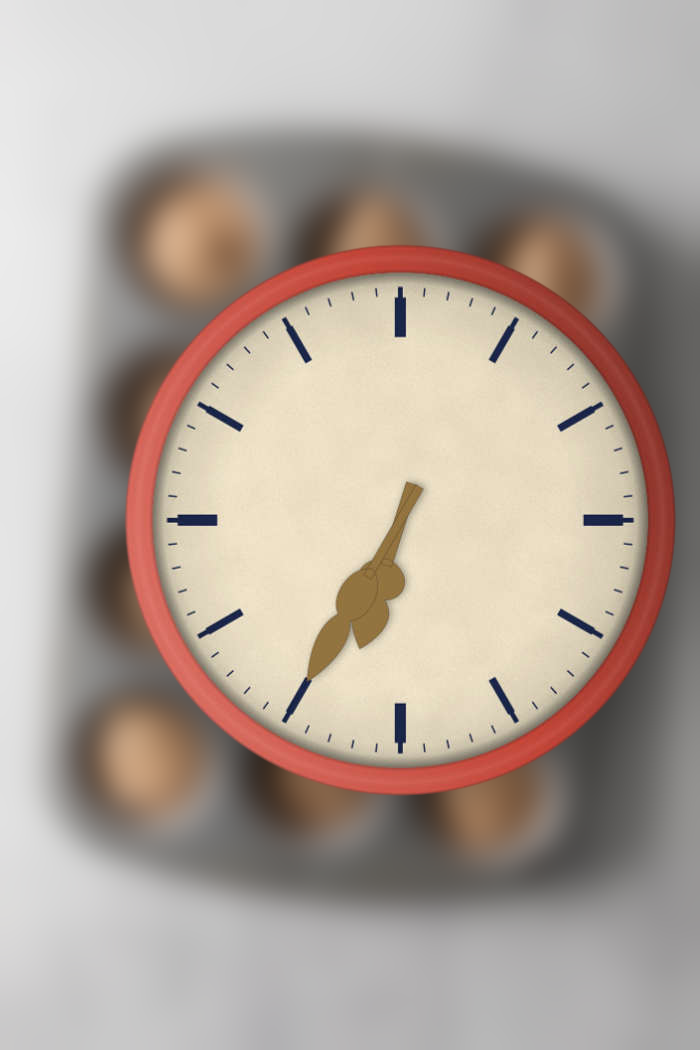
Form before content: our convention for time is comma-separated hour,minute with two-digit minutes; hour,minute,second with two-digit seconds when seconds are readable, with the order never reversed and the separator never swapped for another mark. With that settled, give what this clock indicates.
6,35
